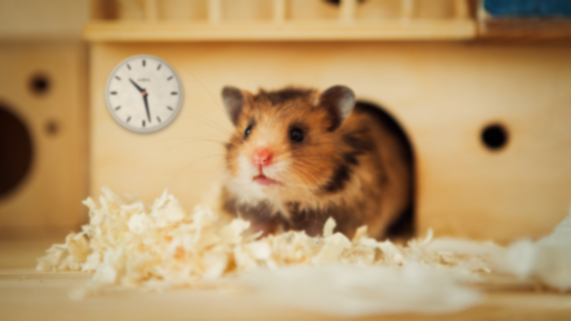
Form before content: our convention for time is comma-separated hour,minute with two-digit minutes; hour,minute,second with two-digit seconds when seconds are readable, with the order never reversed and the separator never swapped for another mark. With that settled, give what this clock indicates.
10,28
